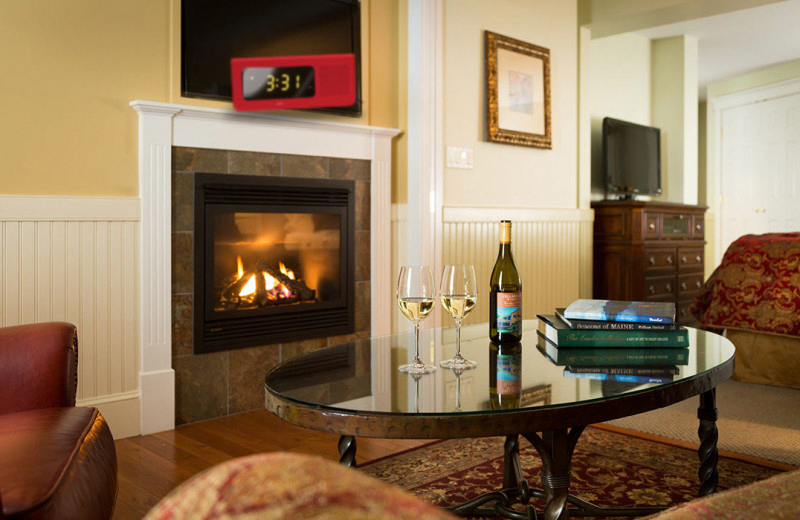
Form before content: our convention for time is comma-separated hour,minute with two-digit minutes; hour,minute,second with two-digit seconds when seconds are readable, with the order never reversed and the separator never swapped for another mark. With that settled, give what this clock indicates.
3,31
